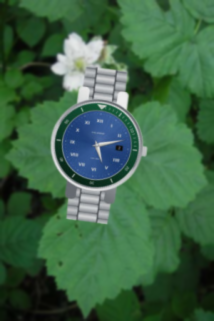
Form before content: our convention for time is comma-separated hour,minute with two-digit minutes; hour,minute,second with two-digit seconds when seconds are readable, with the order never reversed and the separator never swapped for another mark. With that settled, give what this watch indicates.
5,12
